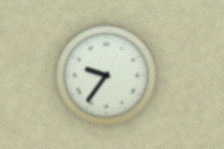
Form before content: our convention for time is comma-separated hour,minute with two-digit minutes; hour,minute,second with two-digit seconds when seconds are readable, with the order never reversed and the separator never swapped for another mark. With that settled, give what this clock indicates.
9,36
